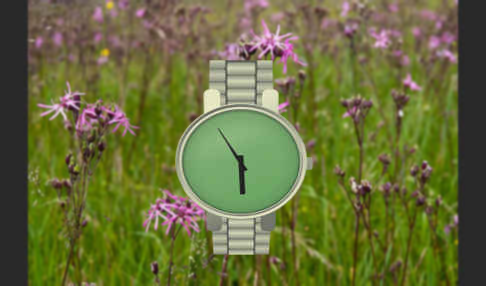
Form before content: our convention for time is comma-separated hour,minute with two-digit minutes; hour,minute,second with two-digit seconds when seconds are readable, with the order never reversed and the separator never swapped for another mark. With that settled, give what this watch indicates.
5,55
